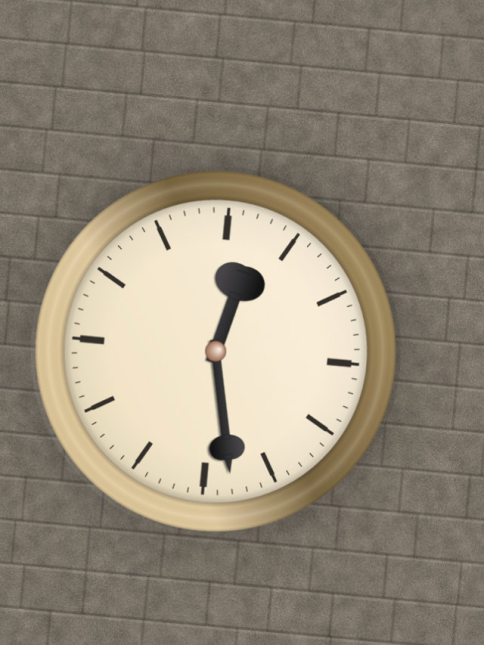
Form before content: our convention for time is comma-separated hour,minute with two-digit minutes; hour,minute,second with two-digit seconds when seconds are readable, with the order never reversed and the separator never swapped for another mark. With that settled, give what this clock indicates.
12,28
